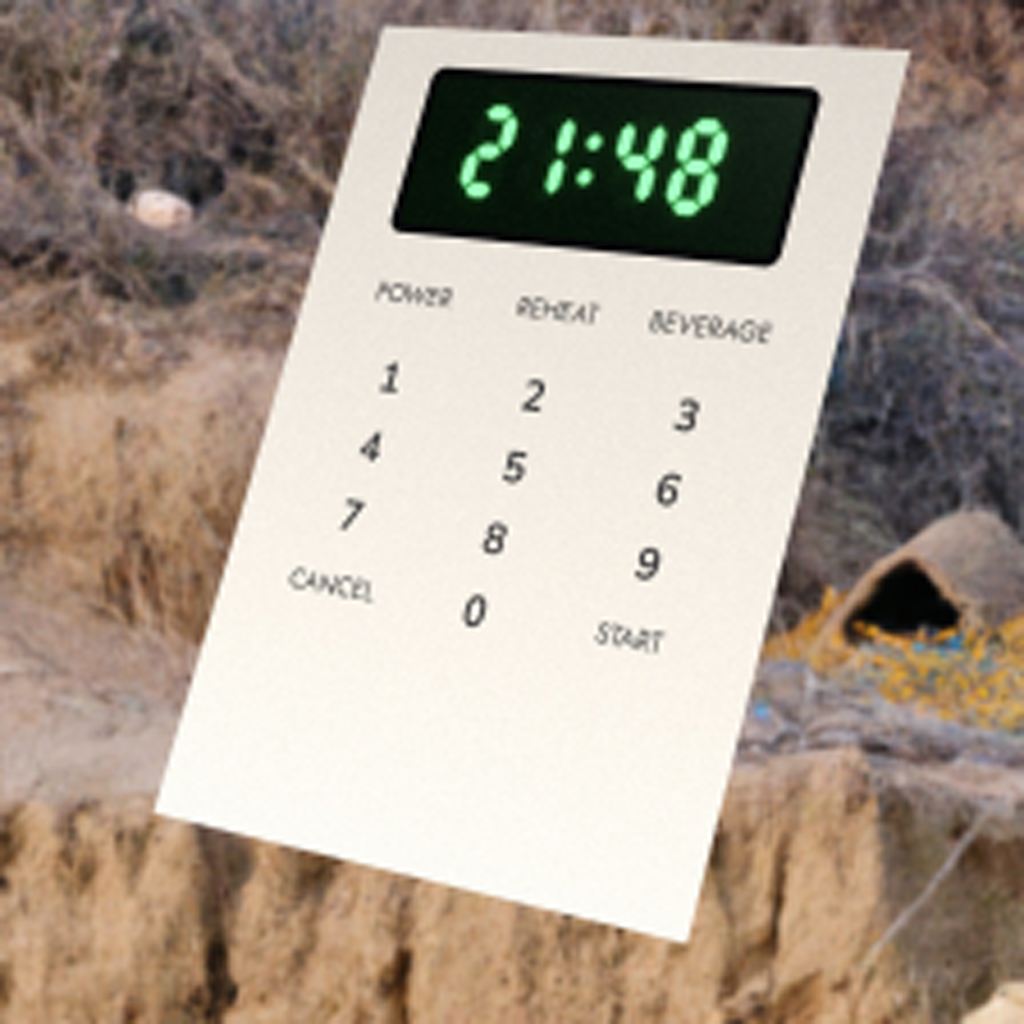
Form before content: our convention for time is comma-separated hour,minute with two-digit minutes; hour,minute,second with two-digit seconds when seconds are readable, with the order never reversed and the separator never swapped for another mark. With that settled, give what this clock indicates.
21,48
